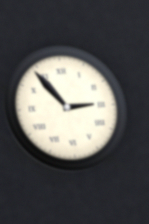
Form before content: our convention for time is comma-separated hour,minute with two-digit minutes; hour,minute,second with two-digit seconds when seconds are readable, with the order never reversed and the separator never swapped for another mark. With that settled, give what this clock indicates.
2,54
